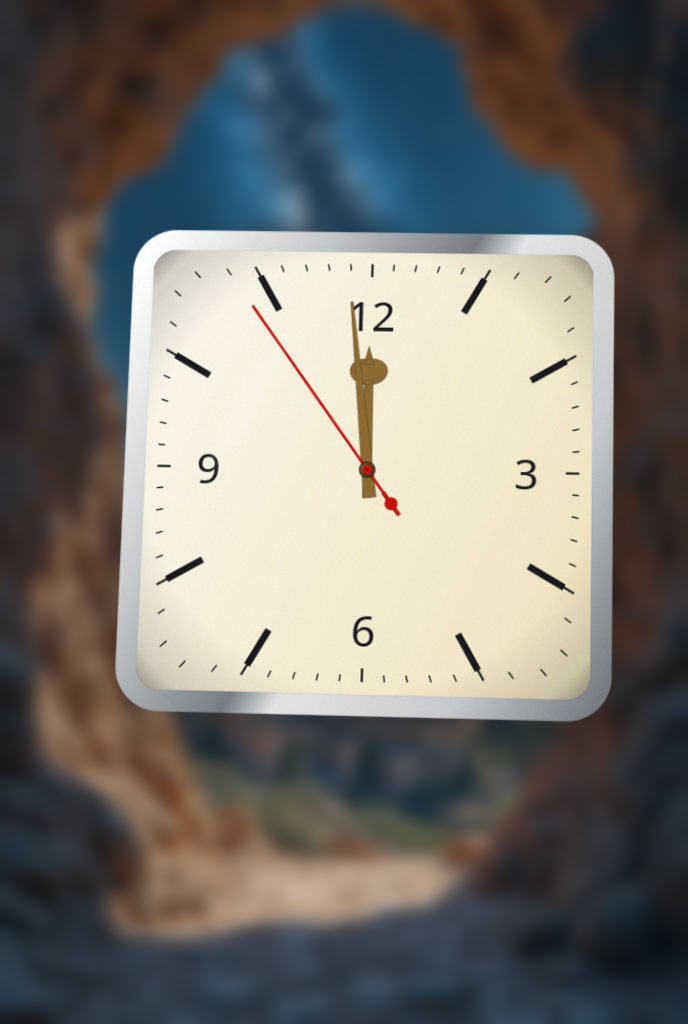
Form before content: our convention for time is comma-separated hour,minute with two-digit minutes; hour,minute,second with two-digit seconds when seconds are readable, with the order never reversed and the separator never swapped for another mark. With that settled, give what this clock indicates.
11,58,54
